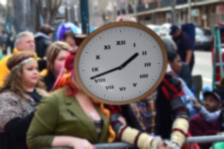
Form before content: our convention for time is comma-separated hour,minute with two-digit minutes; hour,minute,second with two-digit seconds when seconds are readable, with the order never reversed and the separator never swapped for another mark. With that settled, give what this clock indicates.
1,42
